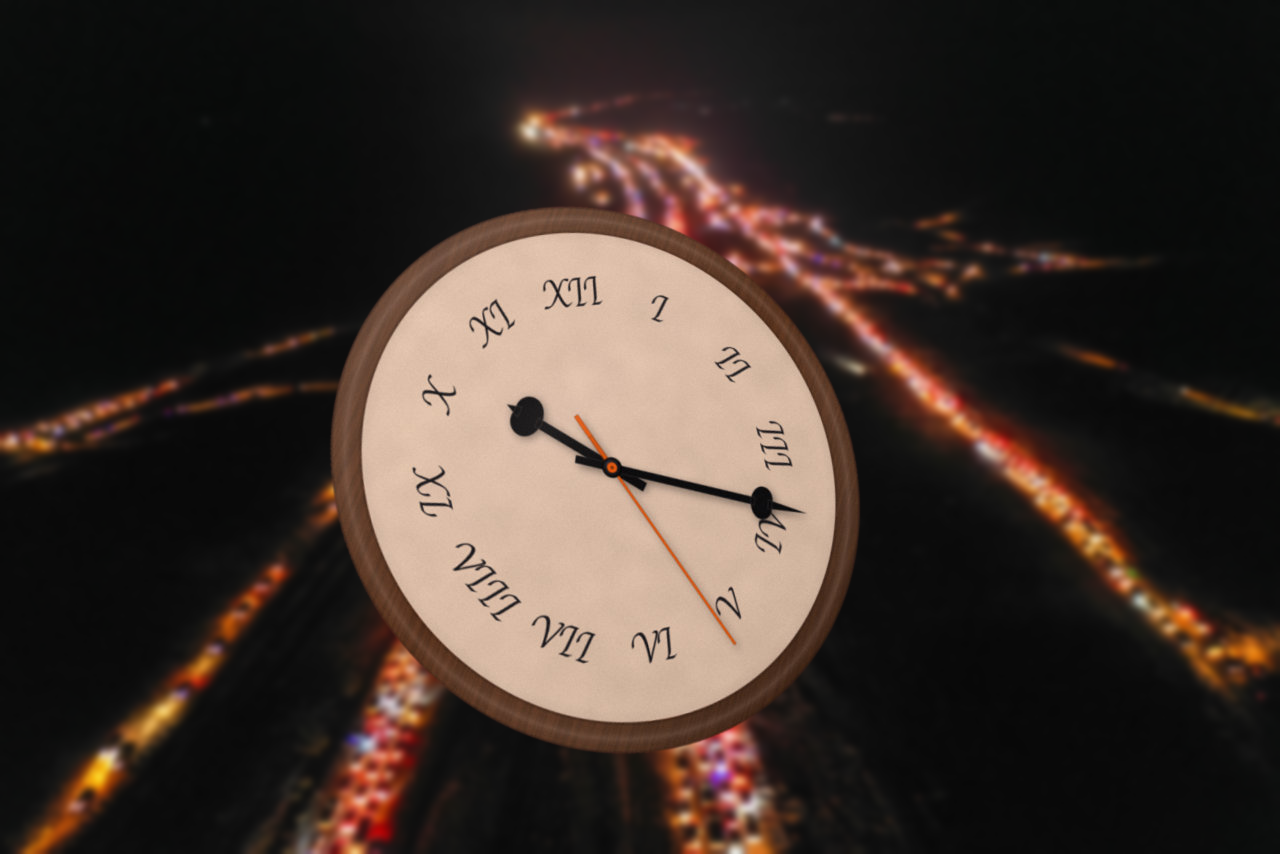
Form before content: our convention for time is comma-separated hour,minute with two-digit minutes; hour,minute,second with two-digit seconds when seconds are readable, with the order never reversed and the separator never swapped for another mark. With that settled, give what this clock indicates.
10,18,26
